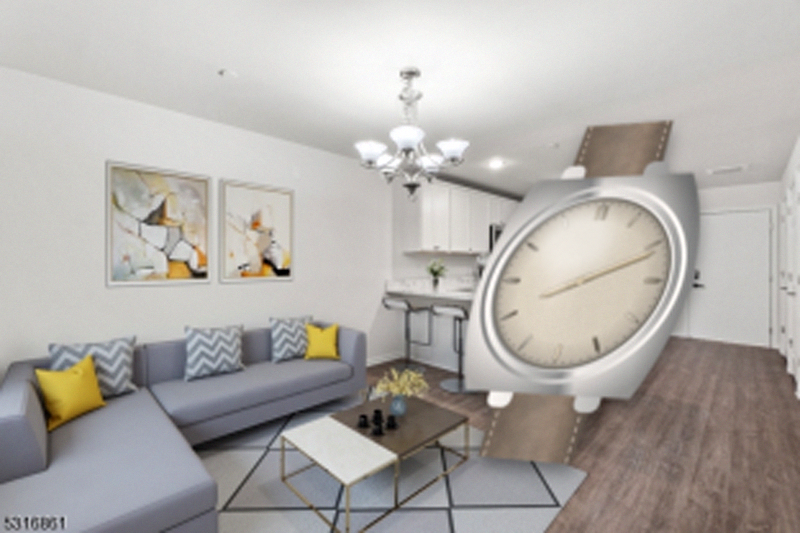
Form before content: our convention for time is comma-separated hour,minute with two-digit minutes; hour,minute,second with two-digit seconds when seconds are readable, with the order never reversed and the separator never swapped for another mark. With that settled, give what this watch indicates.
8,11
